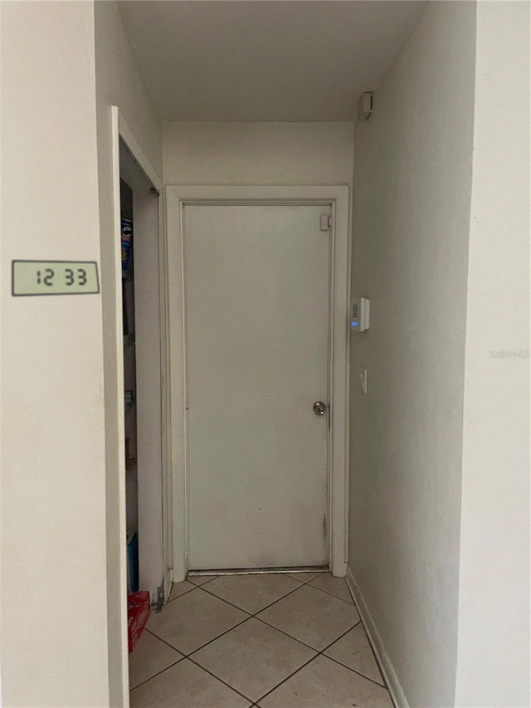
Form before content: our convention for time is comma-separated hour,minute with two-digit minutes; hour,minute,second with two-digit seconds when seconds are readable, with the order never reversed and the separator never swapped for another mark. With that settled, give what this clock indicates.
12,33
